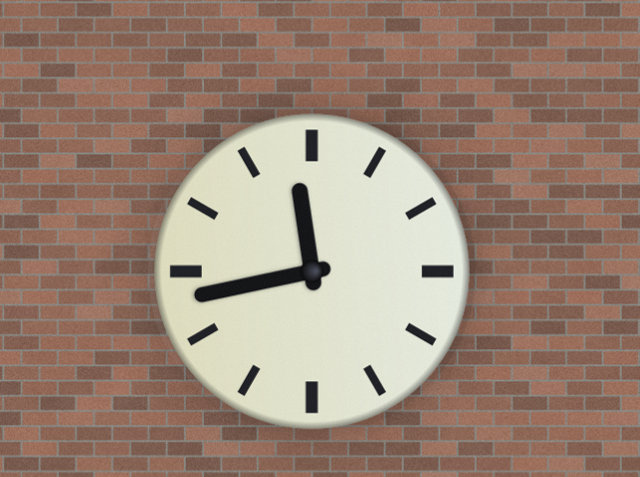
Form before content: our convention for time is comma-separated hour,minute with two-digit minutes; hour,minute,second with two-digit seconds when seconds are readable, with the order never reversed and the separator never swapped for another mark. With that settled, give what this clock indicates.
11,43
